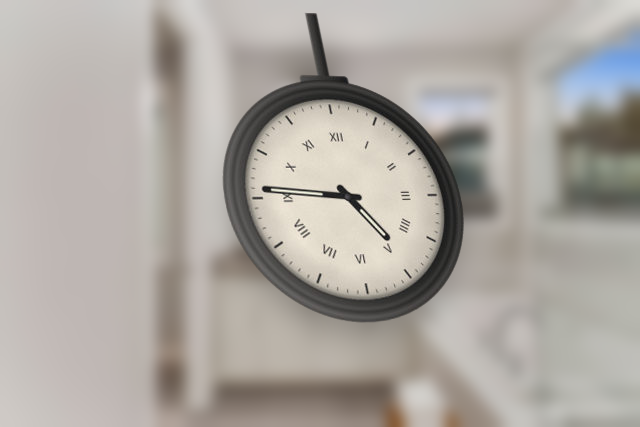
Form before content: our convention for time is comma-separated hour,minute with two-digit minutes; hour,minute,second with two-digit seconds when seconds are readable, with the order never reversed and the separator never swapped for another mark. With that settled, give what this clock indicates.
4,46
